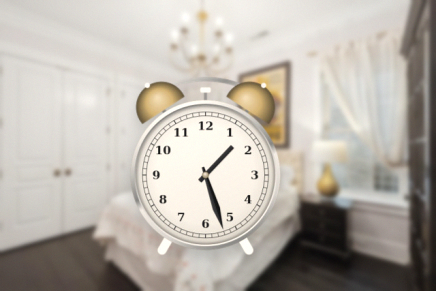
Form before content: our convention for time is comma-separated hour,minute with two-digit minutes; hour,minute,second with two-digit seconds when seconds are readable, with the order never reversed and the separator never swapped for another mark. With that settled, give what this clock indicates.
1,27
